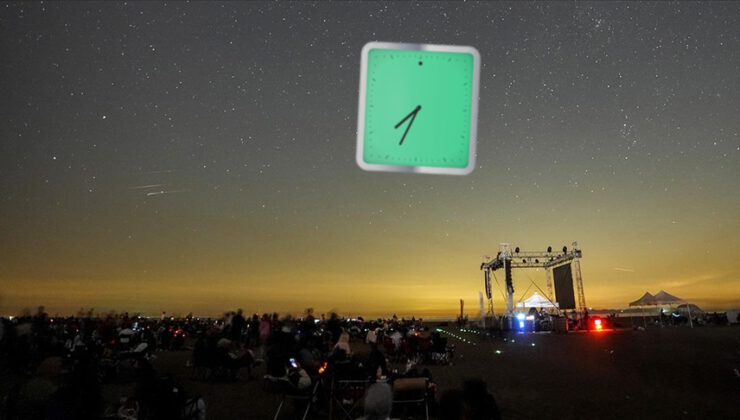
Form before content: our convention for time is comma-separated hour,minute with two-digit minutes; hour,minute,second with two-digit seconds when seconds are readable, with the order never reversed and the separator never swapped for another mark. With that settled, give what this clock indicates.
7,34
